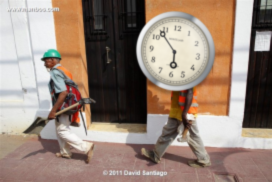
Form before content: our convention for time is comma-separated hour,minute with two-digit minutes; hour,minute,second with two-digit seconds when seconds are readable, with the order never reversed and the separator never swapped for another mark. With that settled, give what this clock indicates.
5,53
